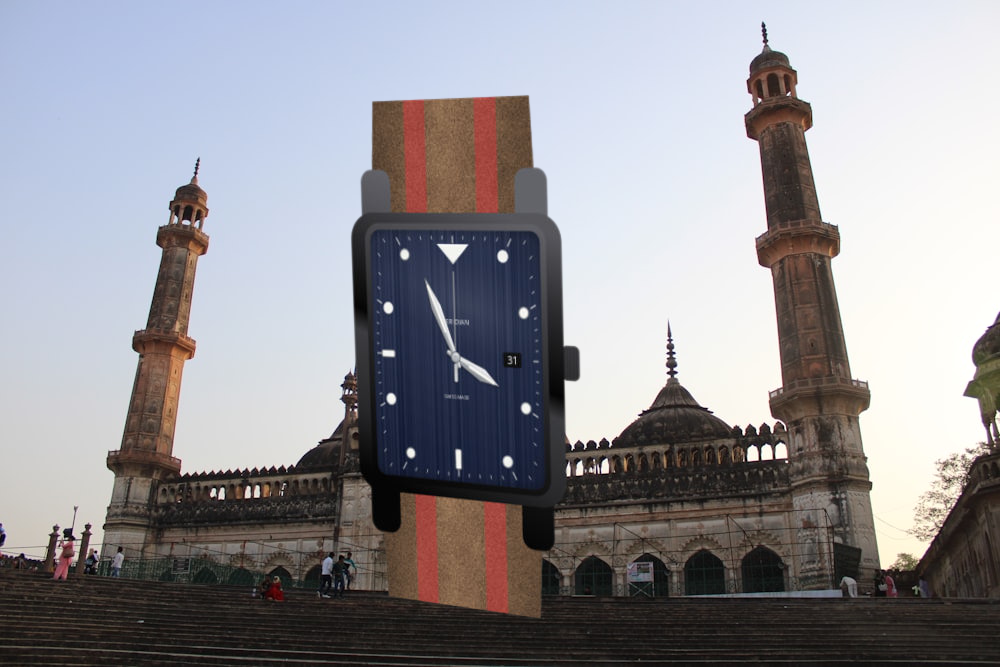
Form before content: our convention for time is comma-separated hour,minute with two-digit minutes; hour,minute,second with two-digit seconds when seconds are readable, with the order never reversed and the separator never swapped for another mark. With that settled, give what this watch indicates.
3,56,00
